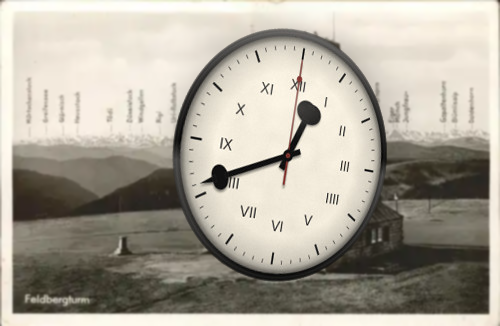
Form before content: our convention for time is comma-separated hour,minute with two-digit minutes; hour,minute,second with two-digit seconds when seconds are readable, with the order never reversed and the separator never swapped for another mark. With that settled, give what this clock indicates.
12,41,00
